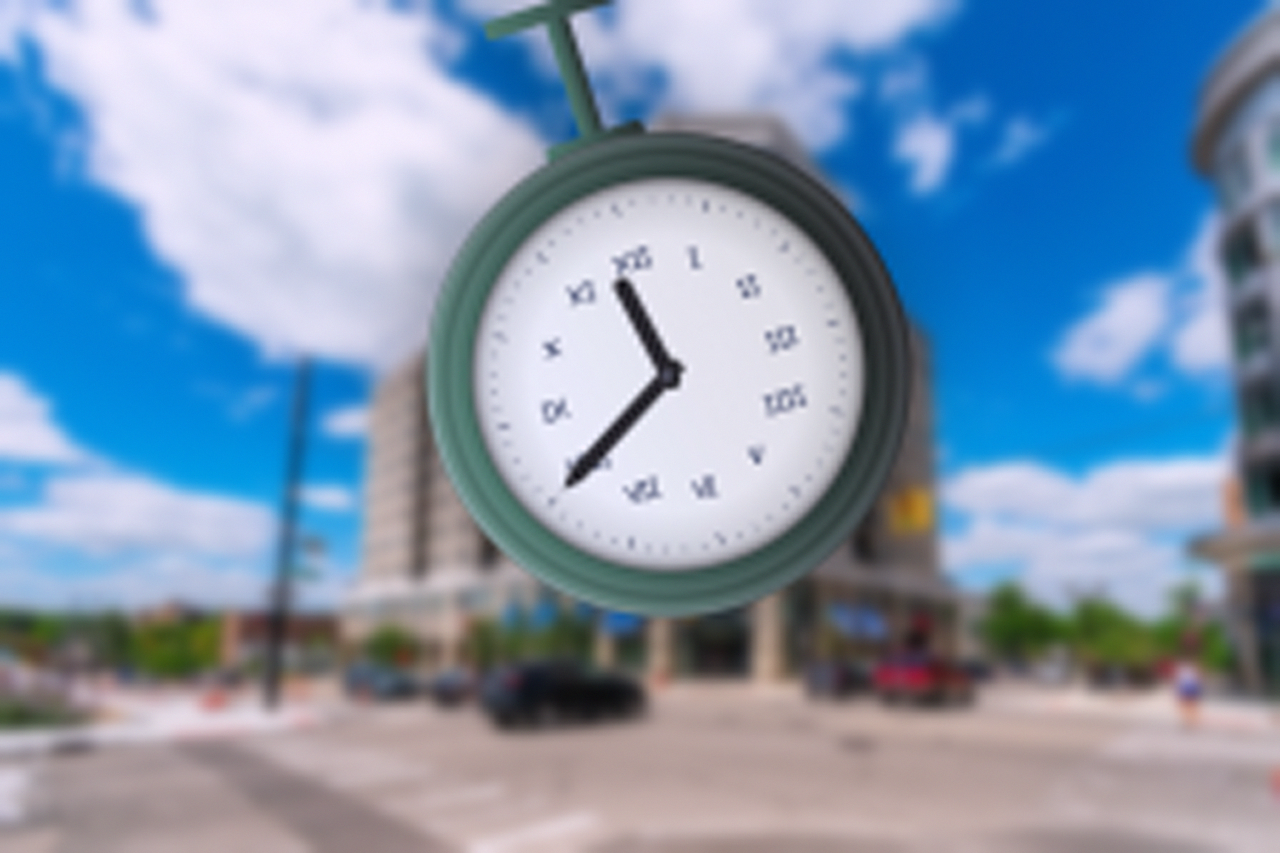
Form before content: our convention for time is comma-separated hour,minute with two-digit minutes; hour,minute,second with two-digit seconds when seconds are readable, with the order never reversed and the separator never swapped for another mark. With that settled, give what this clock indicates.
11,40
